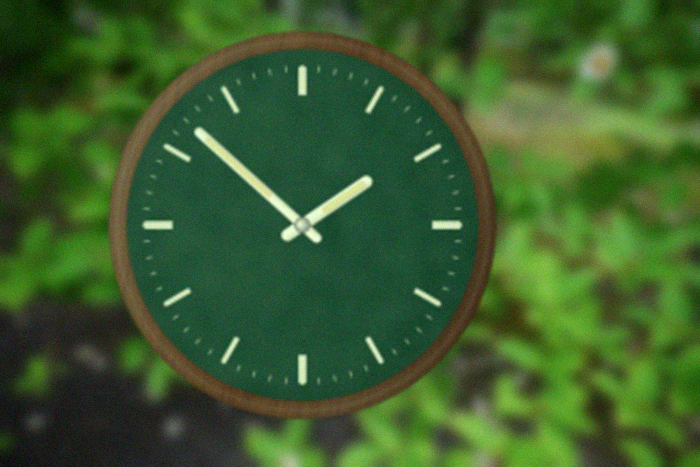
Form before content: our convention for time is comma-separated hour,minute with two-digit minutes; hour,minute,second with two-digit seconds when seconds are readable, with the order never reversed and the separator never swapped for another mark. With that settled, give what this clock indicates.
1,52
